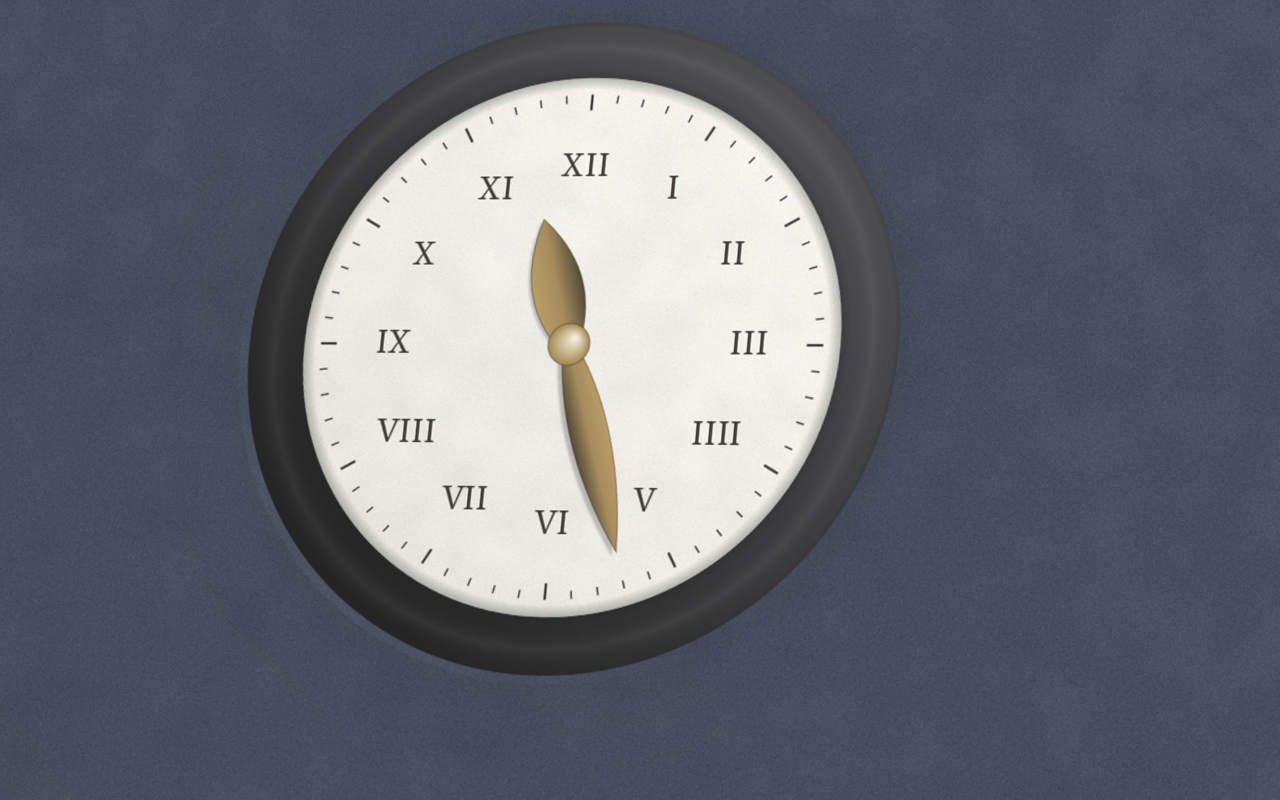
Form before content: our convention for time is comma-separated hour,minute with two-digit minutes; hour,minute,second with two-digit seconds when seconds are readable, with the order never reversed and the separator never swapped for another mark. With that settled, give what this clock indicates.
11,27
